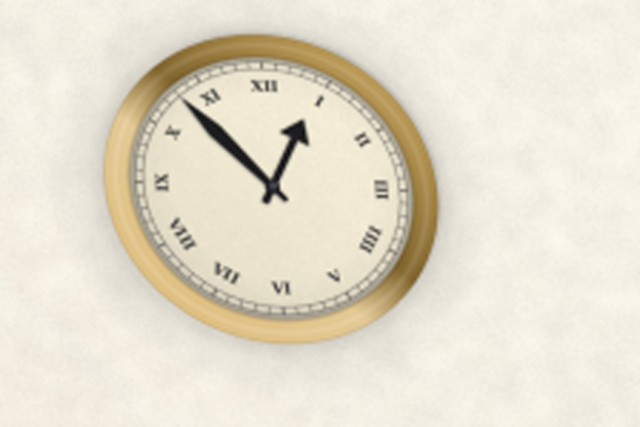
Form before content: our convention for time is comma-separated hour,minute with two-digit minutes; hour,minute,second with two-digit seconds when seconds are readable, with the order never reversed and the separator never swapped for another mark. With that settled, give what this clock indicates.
12,53
